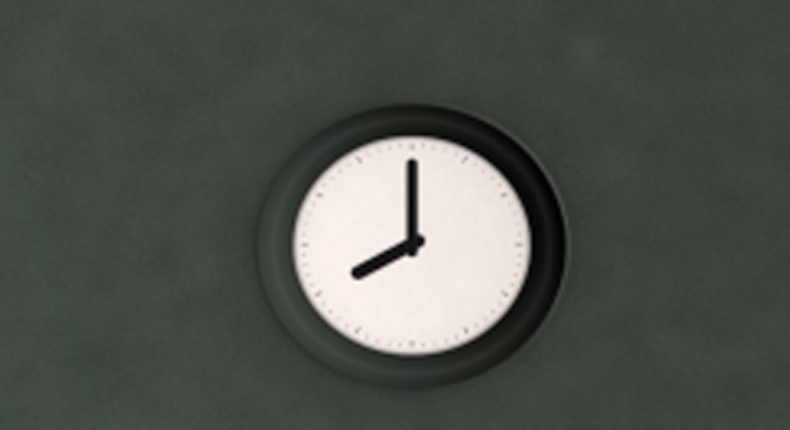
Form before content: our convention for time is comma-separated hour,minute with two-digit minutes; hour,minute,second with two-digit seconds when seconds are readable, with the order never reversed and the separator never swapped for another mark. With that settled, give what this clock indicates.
8,00
